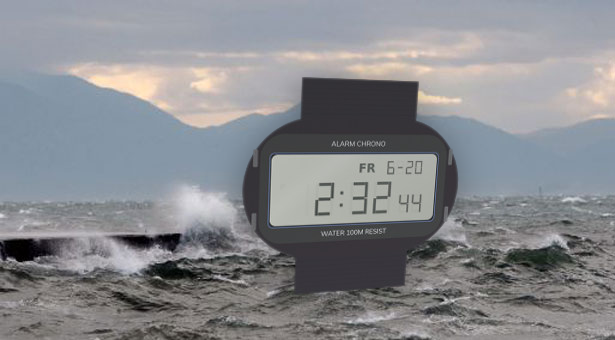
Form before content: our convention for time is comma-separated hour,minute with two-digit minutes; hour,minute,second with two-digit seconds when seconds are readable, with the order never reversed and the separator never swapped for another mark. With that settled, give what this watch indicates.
2,32,44
